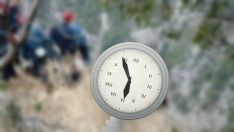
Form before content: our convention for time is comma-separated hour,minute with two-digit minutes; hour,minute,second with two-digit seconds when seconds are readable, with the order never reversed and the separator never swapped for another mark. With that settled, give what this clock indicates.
5,54
